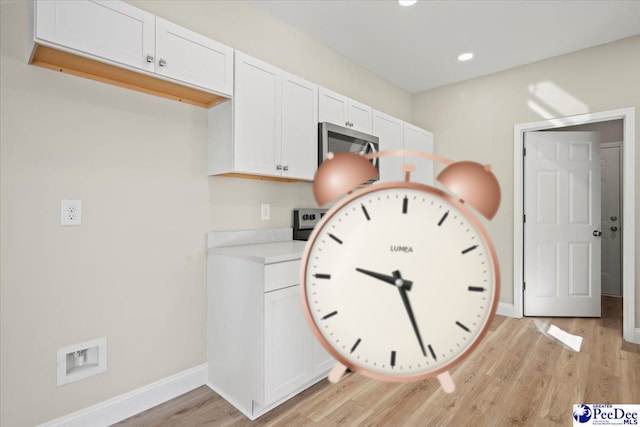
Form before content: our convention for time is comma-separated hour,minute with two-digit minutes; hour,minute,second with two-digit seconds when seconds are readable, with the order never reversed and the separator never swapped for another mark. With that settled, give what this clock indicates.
9,26
